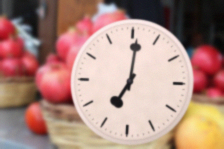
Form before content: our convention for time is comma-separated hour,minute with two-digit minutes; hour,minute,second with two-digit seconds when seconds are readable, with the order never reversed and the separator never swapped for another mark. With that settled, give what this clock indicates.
7,01
